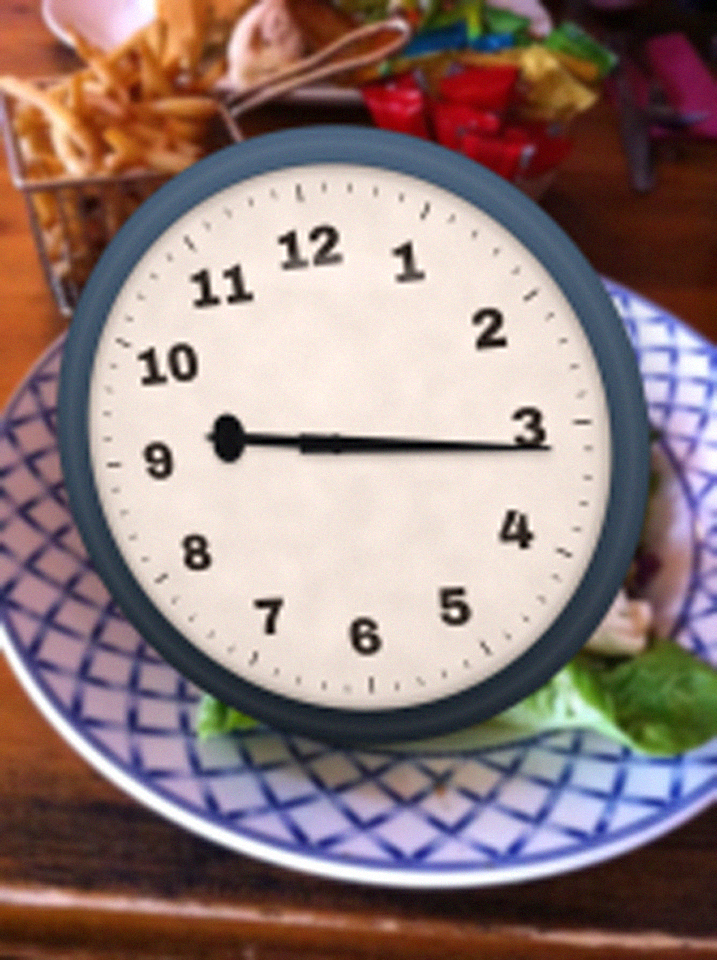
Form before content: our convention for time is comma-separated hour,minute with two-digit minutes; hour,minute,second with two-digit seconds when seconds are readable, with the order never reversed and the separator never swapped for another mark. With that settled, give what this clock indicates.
9,16
